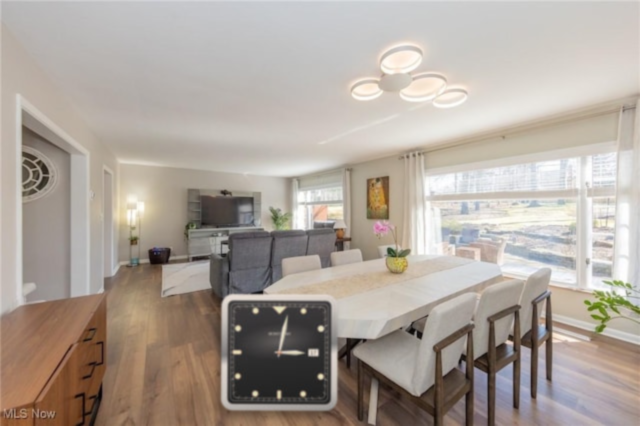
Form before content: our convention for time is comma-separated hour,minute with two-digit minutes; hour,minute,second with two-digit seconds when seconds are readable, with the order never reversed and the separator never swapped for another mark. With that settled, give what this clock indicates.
3,02
